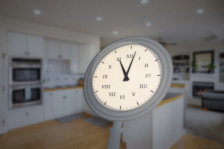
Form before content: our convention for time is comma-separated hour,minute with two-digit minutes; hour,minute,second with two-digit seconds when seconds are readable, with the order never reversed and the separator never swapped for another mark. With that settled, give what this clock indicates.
11,02
